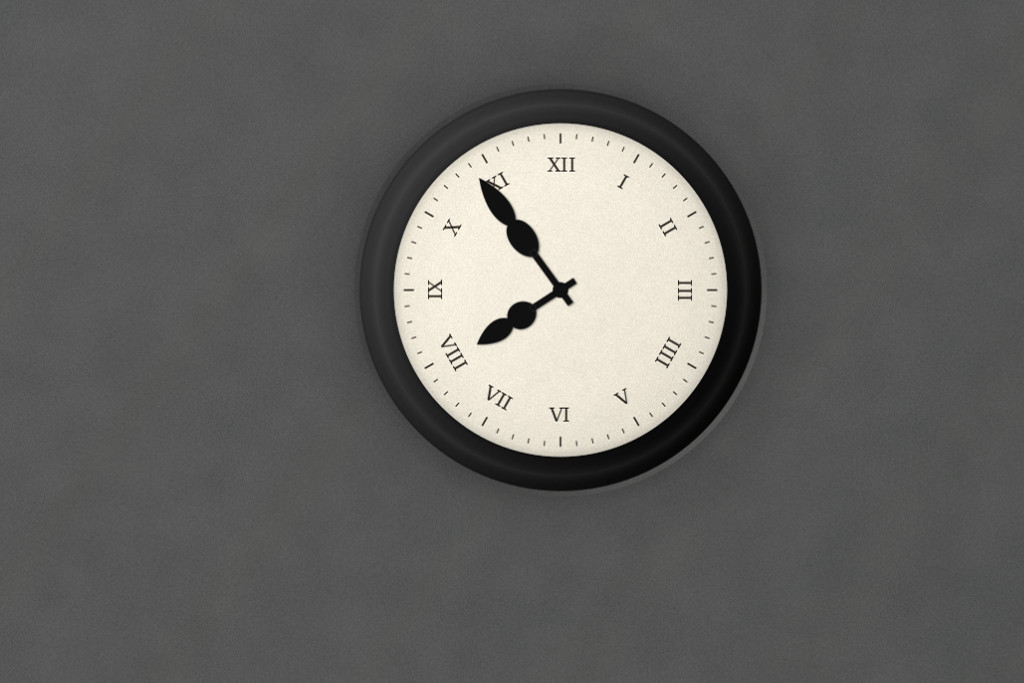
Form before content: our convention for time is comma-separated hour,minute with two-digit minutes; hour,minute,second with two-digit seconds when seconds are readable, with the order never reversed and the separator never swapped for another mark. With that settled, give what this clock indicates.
7,54
